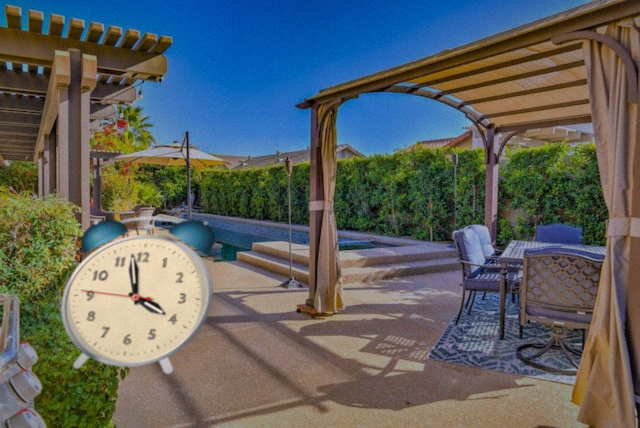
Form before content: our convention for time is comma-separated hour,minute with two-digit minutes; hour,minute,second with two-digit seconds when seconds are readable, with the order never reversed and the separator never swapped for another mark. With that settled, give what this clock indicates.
3,57,46
